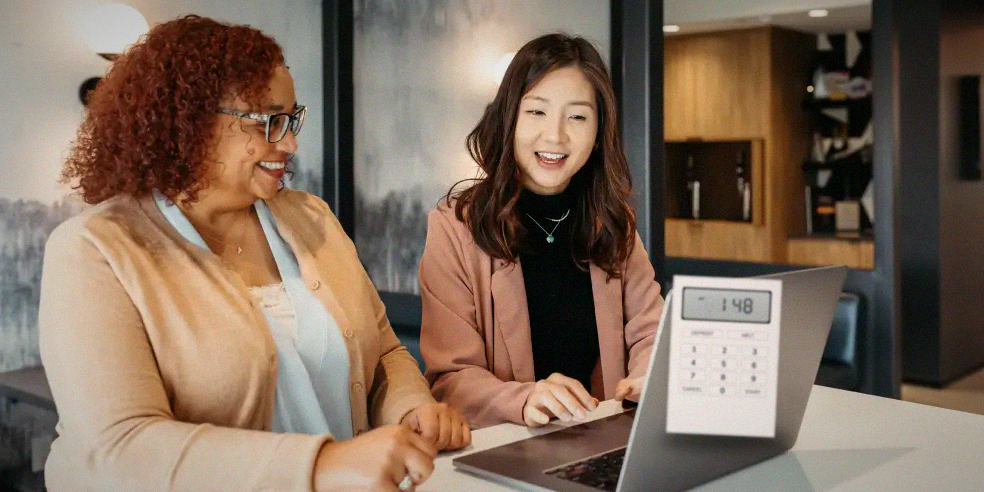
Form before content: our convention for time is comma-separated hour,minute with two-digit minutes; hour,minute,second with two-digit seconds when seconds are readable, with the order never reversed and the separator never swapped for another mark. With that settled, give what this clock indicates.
1,48
